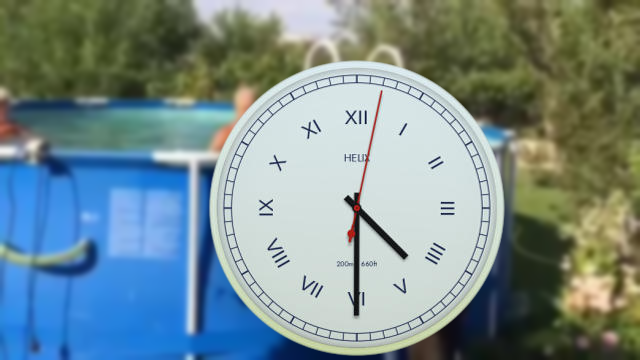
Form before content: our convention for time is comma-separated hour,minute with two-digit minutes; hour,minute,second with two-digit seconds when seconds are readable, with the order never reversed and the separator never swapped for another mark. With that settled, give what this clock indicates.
4,30,02
